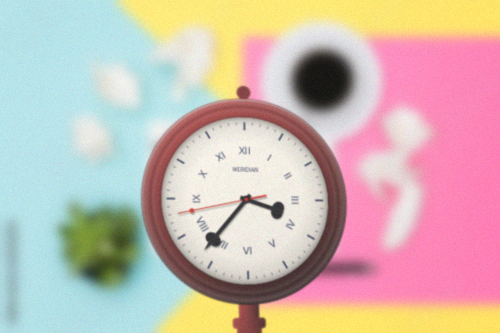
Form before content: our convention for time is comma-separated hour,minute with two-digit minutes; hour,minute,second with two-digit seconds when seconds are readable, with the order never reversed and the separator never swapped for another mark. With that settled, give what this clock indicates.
3,36,43
